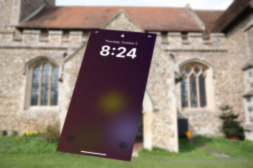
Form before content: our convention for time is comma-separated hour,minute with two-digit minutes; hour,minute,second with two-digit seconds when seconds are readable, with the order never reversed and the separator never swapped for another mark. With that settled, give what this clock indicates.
8,24
